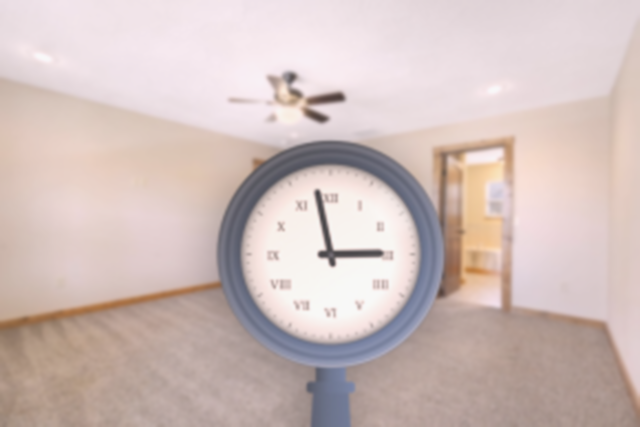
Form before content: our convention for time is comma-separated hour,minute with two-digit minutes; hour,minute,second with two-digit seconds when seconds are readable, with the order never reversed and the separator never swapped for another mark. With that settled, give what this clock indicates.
2,58
